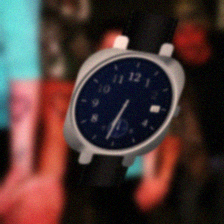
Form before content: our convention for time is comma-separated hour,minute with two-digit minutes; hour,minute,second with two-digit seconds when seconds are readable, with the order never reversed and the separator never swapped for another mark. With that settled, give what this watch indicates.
6,32
